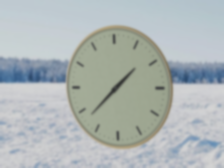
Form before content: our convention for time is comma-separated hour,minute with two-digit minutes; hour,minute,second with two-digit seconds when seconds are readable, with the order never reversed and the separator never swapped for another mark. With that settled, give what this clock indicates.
1,38
